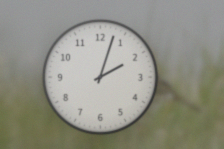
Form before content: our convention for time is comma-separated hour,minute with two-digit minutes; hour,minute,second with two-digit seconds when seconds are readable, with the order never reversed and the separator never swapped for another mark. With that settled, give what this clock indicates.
2,03
